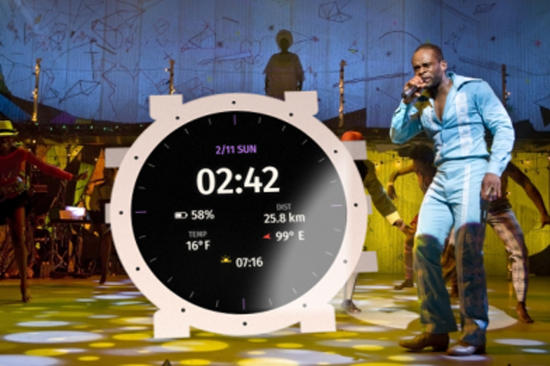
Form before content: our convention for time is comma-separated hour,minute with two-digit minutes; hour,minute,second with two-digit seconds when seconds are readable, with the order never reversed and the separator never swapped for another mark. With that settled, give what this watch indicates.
2,42
